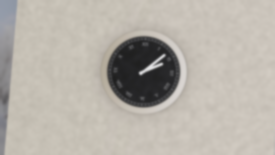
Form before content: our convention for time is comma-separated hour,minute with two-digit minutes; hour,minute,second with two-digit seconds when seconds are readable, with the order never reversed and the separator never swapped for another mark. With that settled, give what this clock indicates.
2,08
